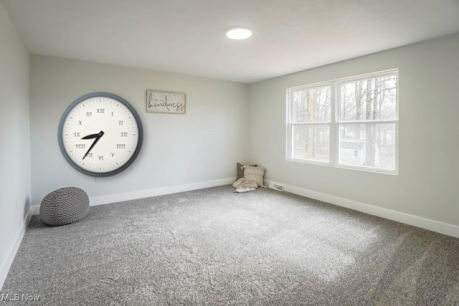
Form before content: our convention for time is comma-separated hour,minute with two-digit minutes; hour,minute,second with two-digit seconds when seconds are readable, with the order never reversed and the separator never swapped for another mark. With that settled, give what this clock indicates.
8,36
